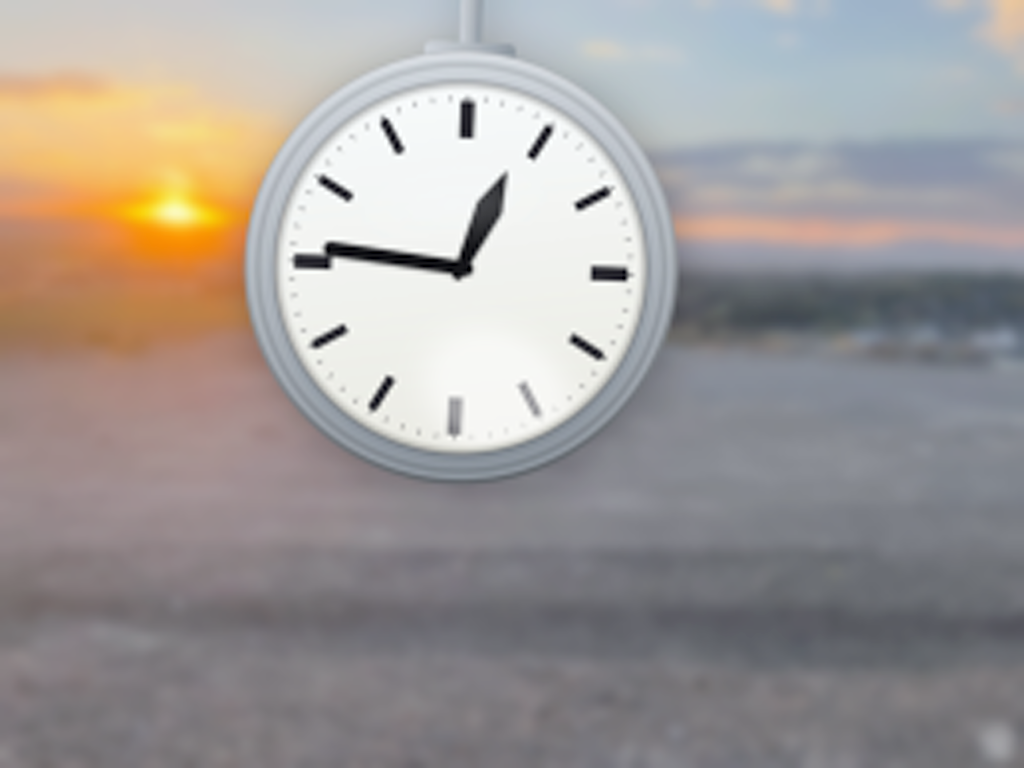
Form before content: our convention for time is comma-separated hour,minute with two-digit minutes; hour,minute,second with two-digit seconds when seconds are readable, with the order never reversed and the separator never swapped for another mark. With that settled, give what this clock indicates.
12,46
